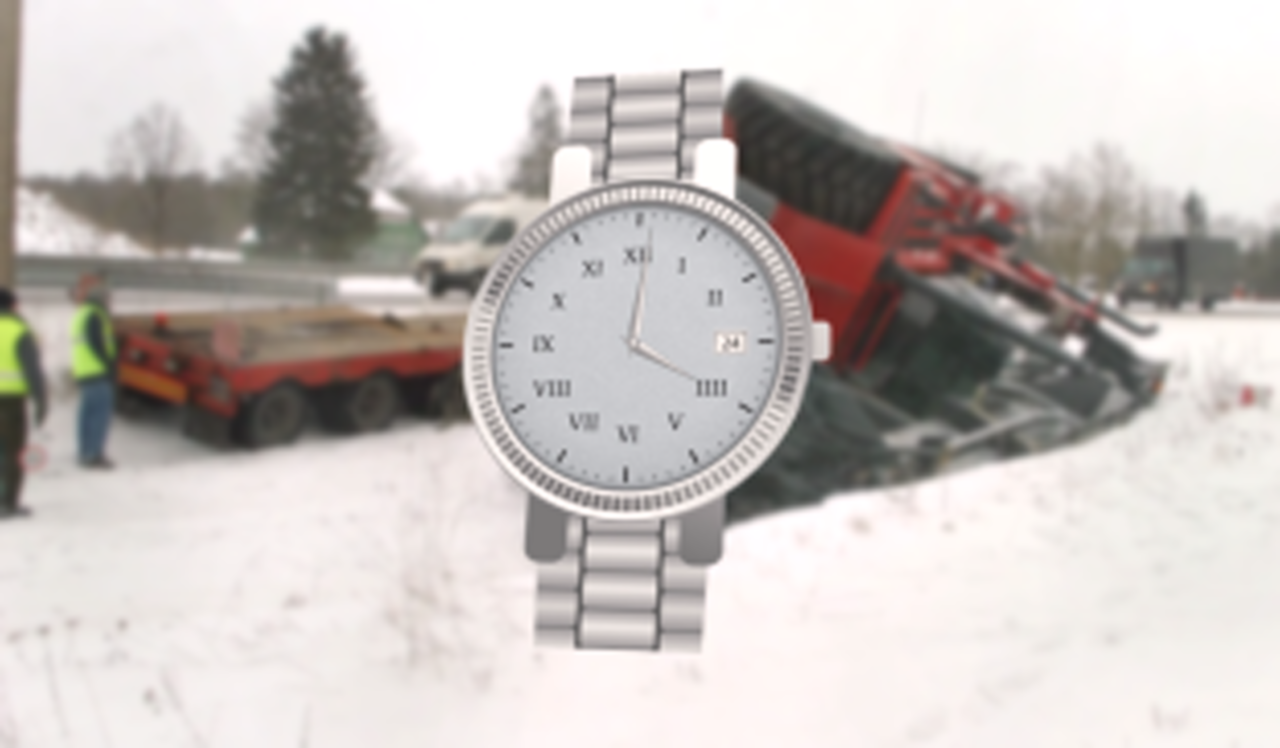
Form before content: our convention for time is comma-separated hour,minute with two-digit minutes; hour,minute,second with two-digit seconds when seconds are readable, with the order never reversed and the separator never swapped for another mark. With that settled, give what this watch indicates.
4,01
